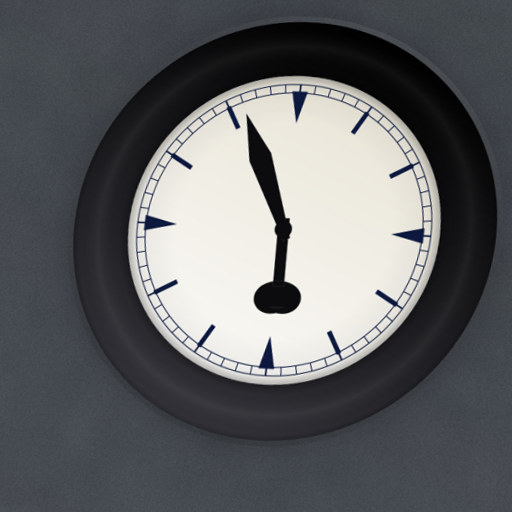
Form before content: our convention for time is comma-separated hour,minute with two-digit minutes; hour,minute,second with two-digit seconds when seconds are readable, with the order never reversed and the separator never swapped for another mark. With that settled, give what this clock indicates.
5,56
